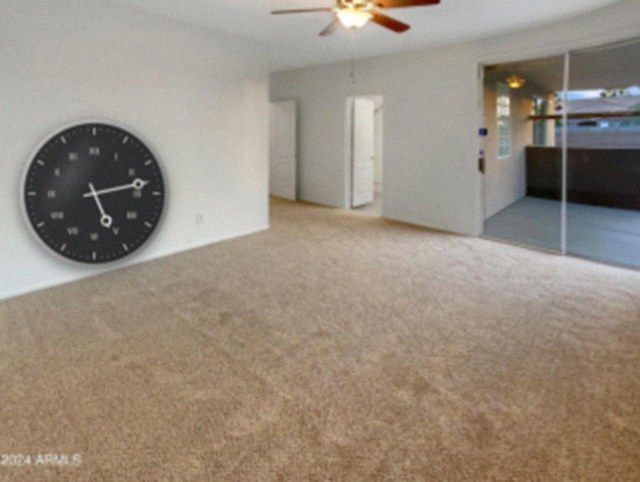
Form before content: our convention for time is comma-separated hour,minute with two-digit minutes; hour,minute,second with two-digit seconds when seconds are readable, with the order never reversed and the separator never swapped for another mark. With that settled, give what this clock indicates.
5,13
